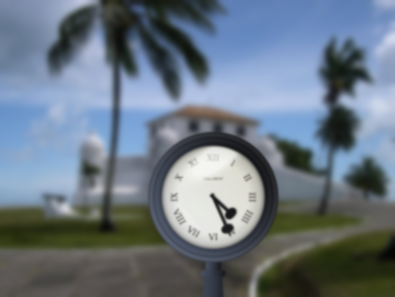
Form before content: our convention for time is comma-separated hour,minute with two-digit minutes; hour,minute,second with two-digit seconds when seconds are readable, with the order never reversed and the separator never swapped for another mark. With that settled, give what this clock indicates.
4,26
